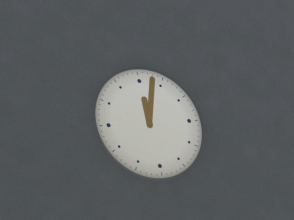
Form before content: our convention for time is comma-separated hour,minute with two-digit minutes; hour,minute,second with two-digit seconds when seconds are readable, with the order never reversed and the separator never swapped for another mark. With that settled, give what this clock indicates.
12,03
